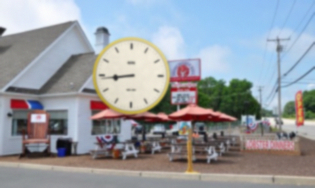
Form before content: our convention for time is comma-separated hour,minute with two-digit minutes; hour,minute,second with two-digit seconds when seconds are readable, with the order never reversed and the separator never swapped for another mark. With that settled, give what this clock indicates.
8,44
